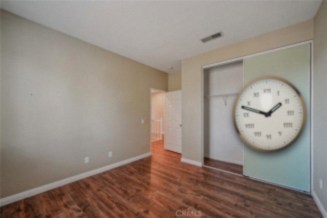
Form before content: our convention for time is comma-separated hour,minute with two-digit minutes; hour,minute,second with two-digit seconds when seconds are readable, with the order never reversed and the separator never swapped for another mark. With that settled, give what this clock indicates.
1,48
